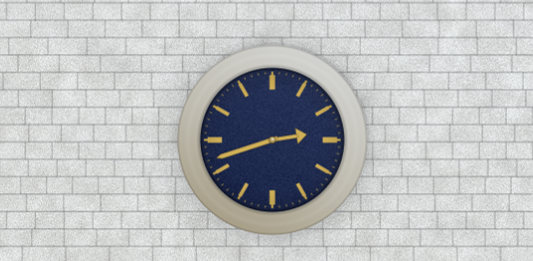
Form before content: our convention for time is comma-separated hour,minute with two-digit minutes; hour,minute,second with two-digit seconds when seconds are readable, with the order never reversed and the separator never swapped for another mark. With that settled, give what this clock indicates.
2,42
